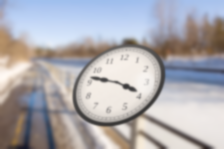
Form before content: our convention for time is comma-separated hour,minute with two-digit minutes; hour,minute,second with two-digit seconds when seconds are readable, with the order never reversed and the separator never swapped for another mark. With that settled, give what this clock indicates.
3,47
